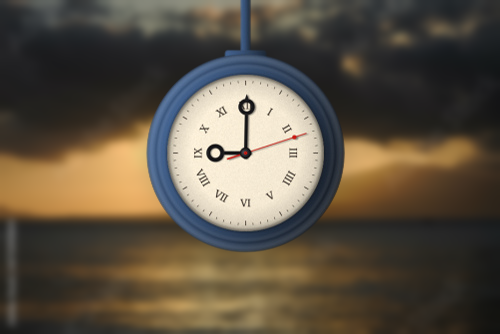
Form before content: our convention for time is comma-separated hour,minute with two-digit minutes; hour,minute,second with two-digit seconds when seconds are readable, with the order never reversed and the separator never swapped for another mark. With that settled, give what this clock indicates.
9,00,12
